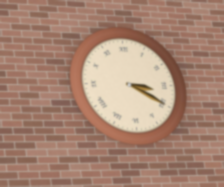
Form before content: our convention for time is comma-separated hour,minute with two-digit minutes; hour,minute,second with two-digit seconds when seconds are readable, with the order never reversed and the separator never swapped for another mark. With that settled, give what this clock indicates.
3,20
